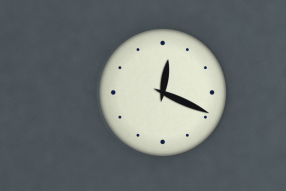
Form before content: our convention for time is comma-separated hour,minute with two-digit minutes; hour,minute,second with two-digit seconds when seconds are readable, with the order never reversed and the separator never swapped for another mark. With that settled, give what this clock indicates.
12,19
